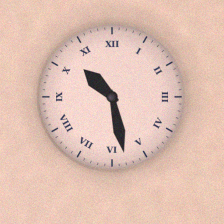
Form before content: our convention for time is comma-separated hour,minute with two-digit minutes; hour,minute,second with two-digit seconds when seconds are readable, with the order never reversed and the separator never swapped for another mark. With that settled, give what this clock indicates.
10,28
